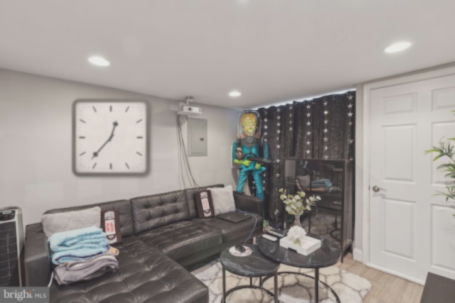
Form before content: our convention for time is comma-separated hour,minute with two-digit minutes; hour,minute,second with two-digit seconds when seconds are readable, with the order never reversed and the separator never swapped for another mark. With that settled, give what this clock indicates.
12,37
